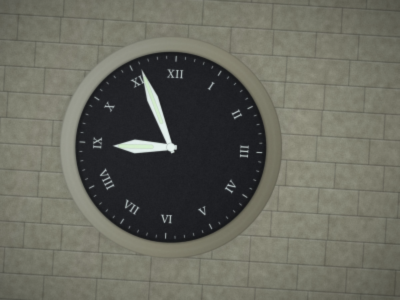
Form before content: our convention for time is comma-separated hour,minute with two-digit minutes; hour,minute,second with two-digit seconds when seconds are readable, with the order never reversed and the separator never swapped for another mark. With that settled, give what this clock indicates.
8,56
